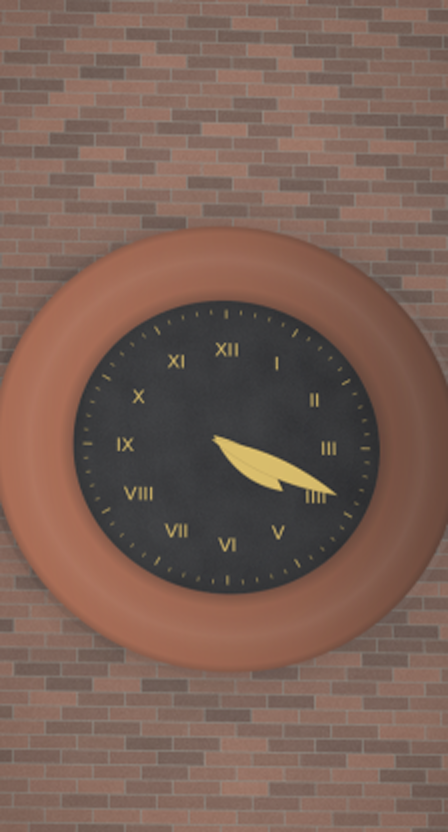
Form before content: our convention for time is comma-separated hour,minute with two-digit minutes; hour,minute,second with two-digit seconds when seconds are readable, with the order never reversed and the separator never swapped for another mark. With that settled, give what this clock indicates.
4,19
